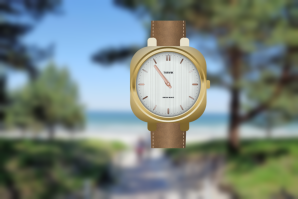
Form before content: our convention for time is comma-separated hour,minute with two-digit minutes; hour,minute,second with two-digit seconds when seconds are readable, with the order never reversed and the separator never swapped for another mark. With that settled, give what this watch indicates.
10,54
